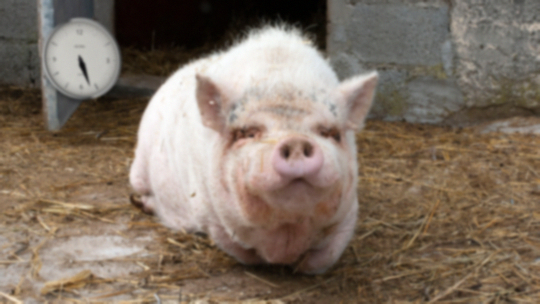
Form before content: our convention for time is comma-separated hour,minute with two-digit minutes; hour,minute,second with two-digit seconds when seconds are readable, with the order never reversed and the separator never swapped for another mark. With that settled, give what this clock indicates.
5,27
